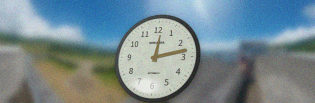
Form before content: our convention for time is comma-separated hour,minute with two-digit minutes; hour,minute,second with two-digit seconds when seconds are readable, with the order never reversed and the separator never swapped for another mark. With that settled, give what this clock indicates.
12,13
